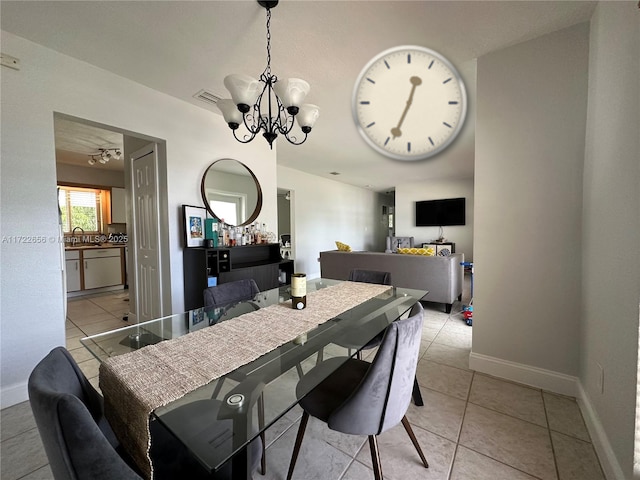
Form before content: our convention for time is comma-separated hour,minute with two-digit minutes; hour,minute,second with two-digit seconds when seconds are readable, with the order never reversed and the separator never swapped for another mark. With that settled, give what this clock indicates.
12,34
